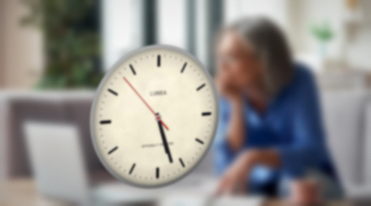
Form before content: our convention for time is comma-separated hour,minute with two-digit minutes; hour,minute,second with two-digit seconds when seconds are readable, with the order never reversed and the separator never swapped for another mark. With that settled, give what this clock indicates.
5,26,53
